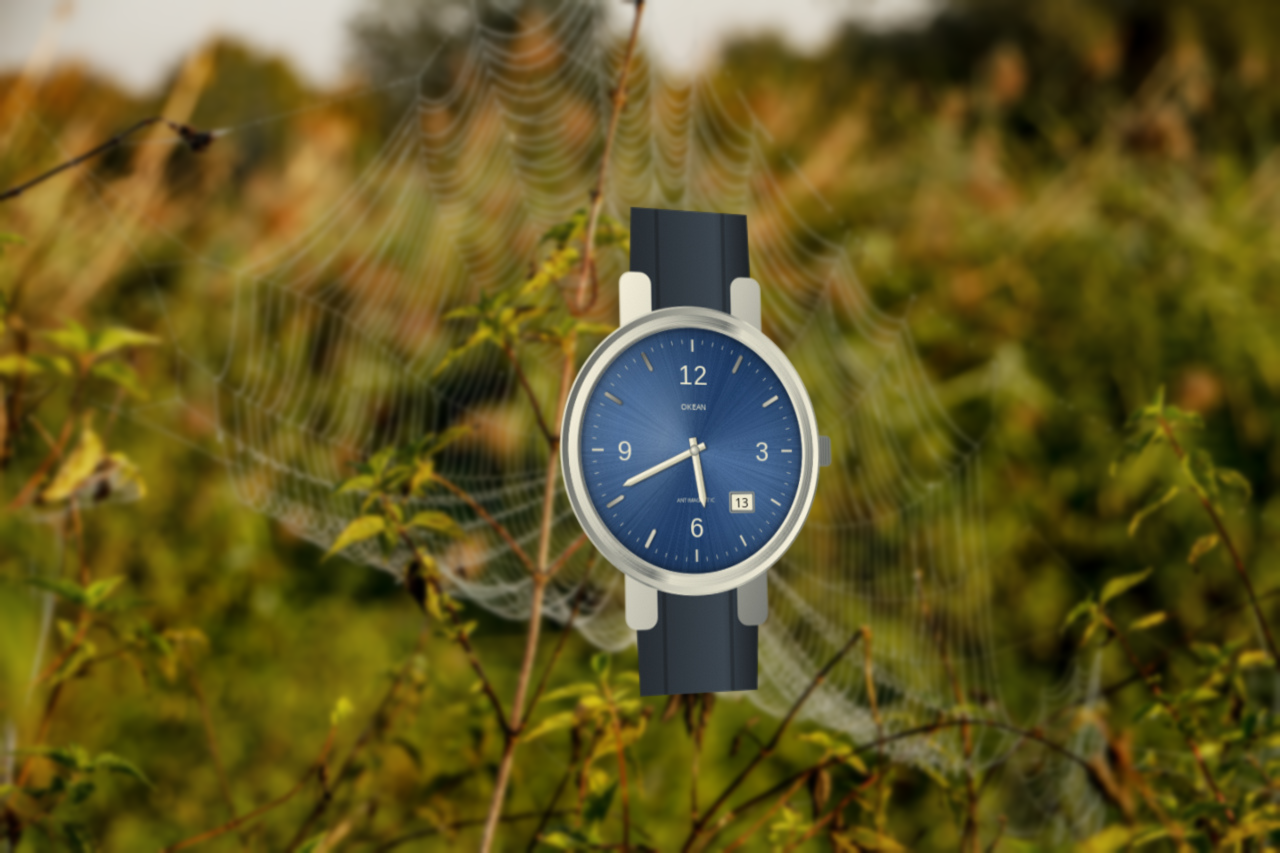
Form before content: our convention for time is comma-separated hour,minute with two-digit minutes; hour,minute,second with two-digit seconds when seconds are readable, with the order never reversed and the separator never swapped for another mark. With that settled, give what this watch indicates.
5,41
